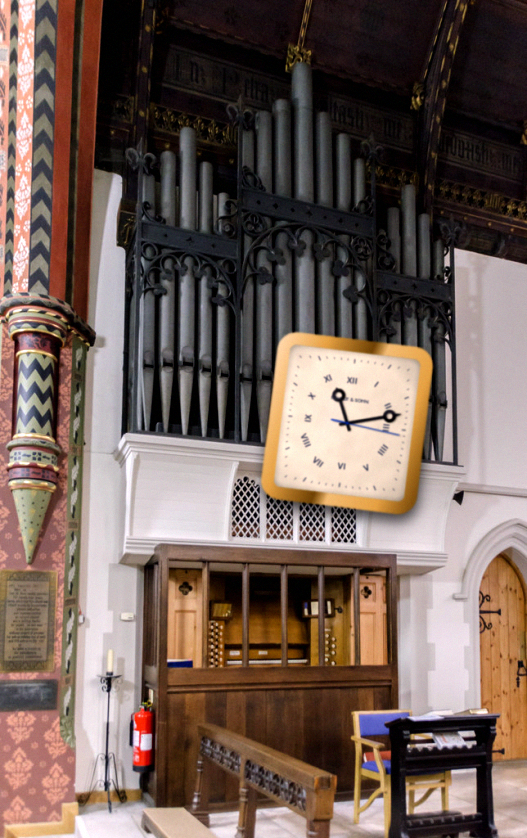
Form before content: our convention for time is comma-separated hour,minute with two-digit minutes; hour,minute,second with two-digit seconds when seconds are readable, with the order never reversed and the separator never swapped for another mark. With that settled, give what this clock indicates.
11,12,16
